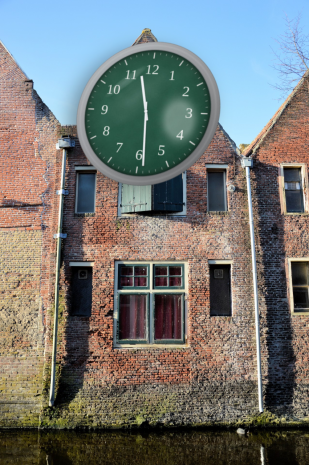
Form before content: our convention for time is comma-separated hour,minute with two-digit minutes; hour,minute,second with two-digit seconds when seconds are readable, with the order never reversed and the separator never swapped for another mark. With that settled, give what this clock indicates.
11,29
